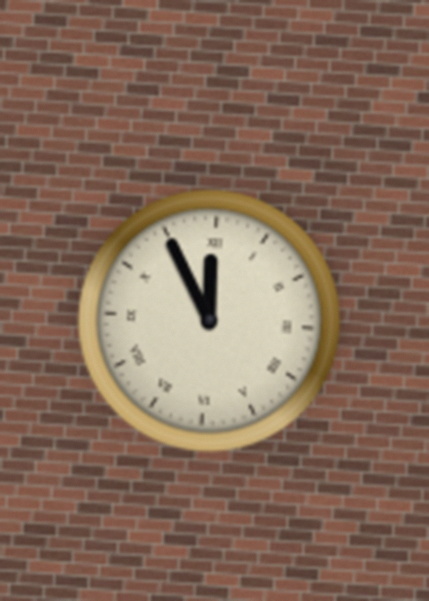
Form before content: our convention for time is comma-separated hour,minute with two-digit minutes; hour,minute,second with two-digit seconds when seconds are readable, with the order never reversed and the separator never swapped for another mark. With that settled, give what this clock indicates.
11,55
